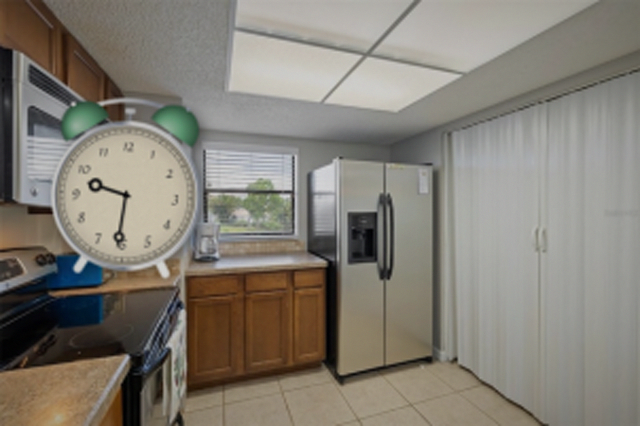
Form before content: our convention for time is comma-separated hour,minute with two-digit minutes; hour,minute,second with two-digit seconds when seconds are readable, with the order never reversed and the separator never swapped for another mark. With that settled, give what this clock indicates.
9,31
